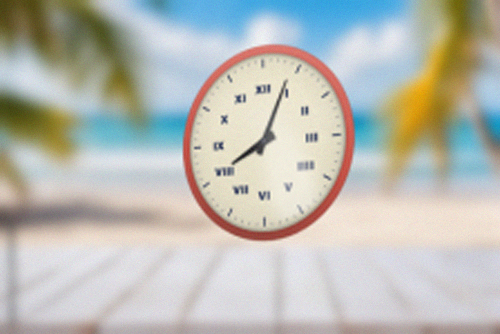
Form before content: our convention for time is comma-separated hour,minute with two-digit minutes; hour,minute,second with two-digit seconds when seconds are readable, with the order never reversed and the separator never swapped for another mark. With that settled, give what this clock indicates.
8,04
